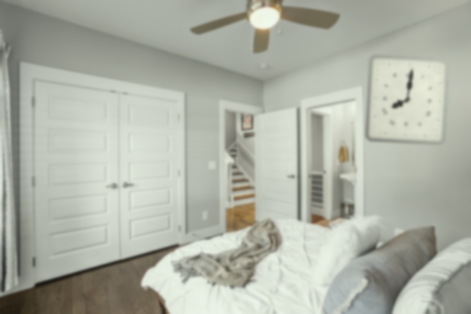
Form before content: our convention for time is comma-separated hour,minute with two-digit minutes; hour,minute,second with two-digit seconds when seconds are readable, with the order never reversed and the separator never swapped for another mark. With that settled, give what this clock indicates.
8,01
